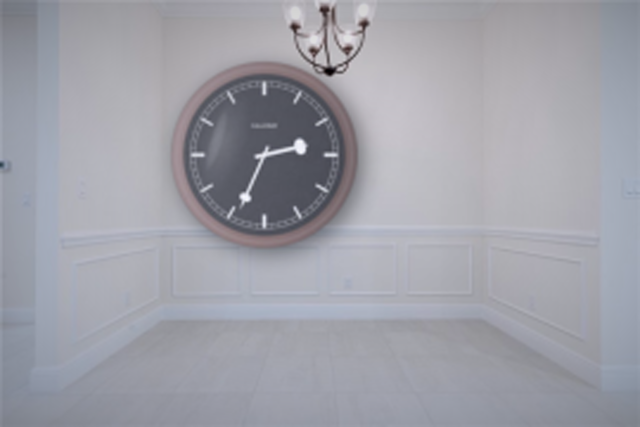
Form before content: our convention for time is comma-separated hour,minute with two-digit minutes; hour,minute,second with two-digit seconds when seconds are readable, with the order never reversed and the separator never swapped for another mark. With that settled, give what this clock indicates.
2,34
